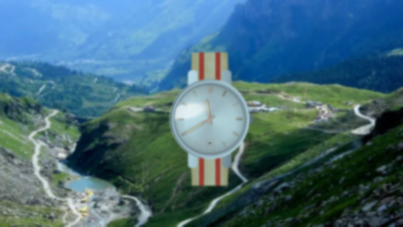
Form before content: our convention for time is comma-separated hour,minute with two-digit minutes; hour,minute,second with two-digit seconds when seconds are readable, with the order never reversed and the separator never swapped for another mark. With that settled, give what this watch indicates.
11,40
